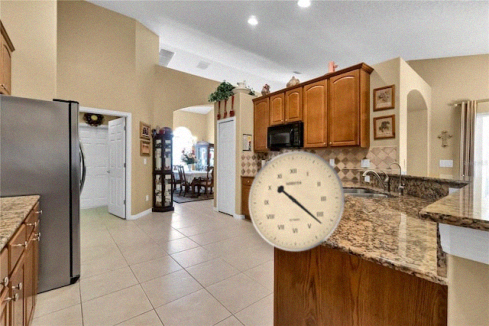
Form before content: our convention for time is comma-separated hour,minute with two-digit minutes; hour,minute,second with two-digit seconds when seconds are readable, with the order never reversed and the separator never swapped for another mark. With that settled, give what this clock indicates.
10,22
